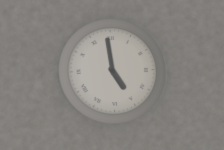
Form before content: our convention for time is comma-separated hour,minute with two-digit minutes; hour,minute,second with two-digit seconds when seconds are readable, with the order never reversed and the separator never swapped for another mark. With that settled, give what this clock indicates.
4,59
